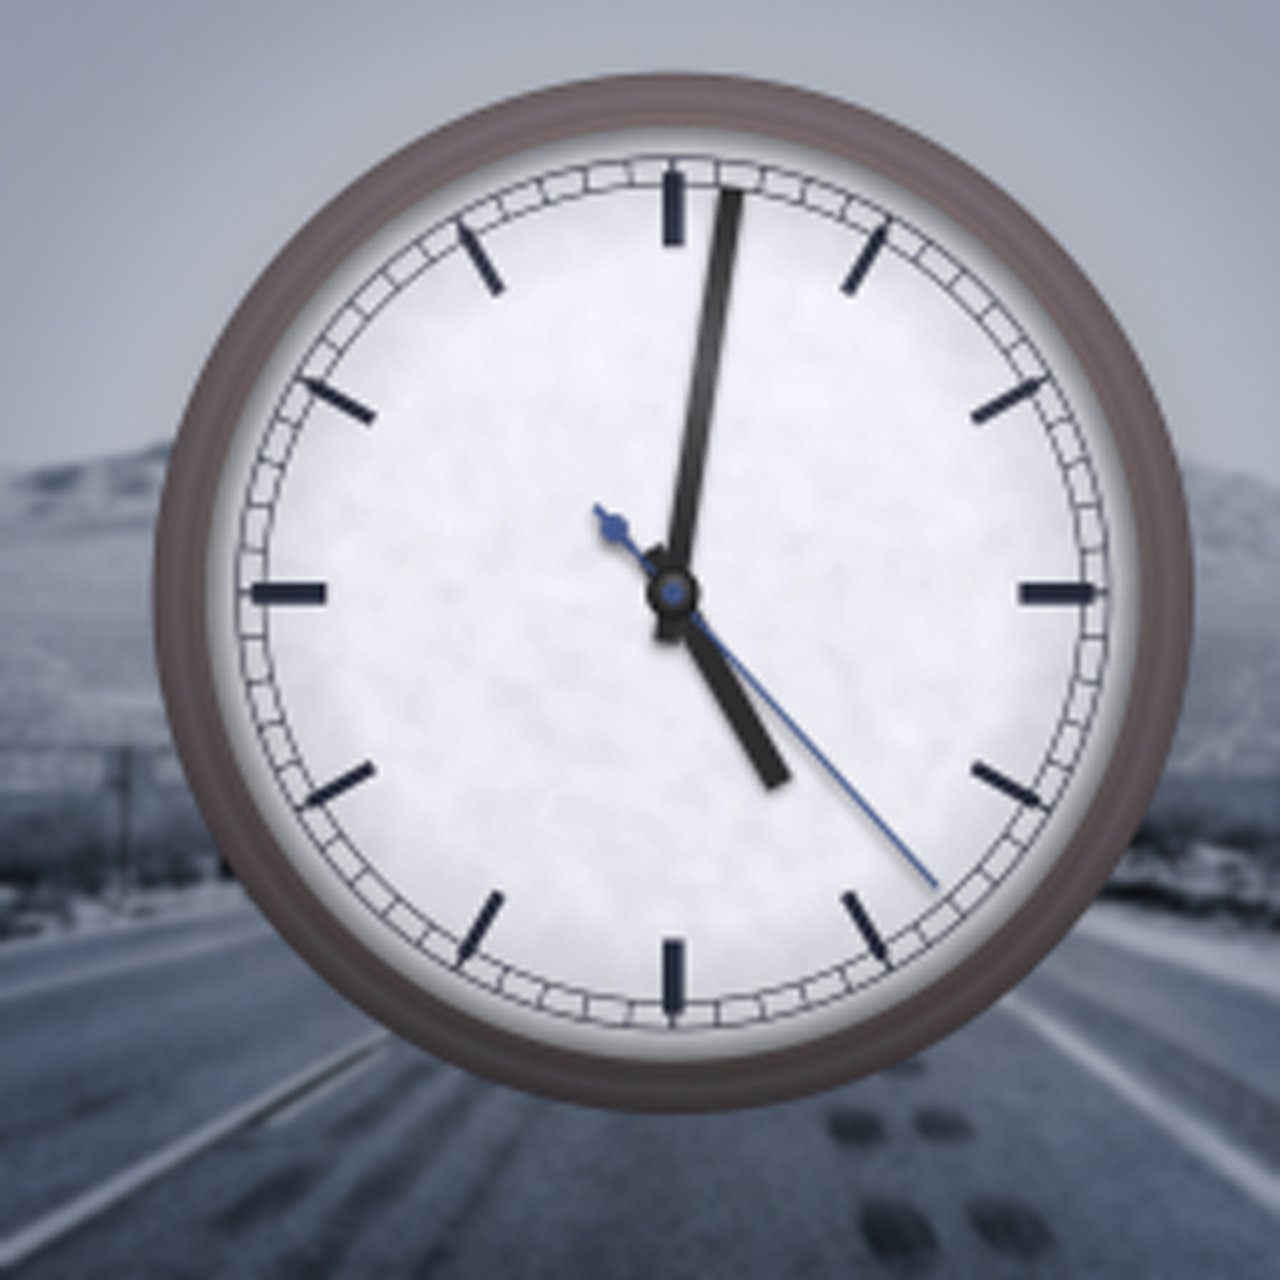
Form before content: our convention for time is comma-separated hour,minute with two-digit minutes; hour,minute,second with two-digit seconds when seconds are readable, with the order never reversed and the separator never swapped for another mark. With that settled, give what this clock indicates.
5,01,23
